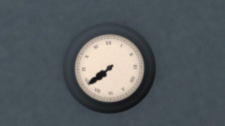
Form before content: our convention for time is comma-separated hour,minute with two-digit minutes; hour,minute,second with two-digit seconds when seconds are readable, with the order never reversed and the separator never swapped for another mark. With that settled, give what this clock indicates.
7,39
